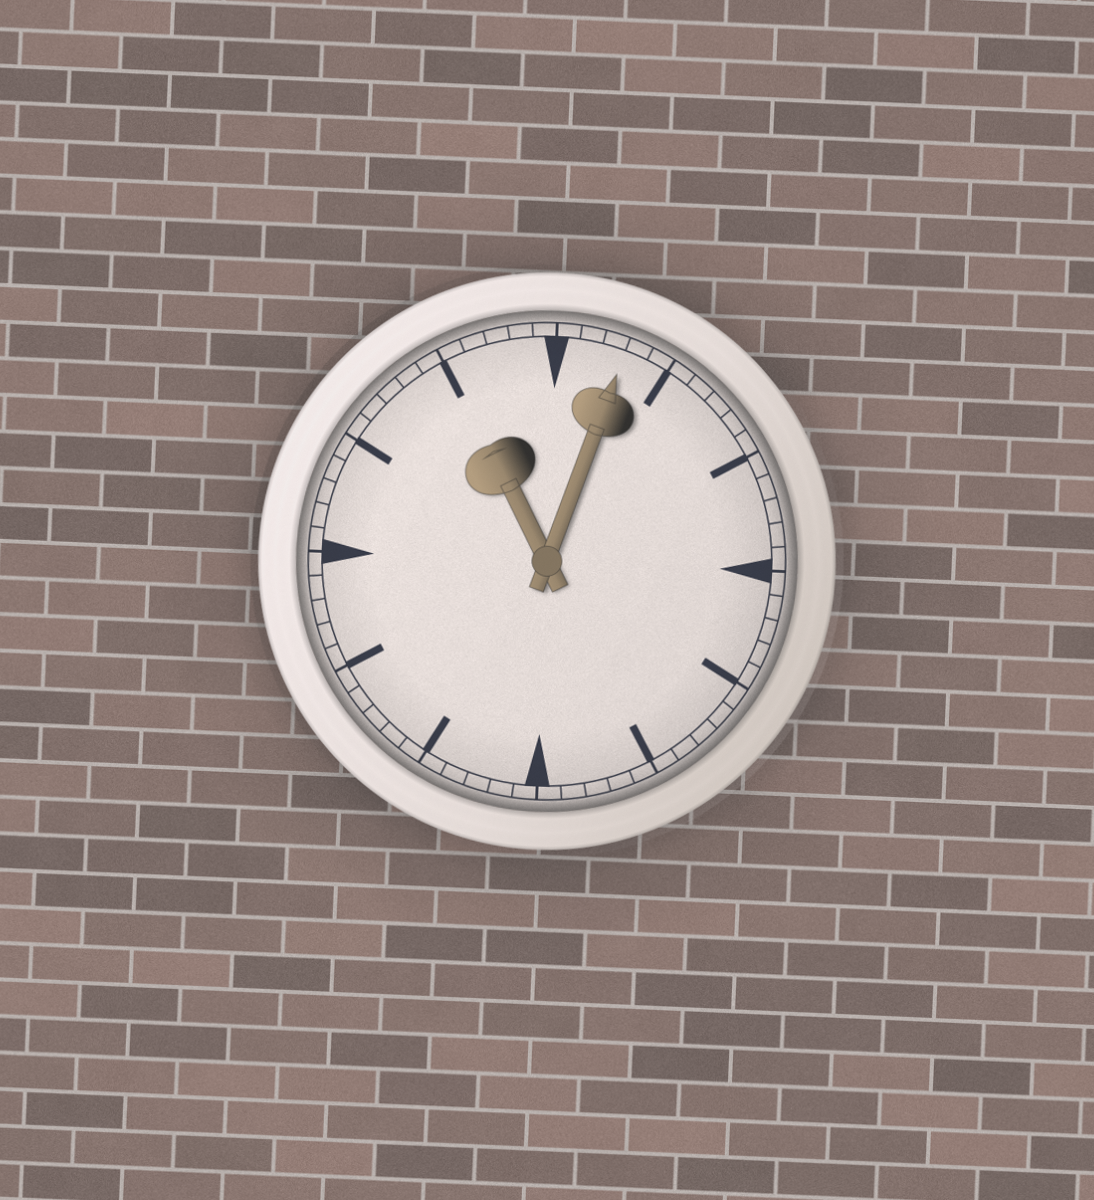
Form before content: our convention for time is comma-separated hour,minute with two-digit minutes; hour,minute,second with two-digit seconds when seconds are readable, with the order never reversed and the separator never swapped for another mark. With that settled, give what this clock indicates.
11,03
